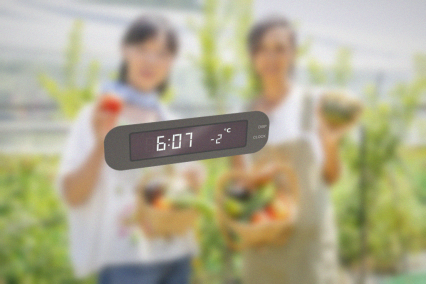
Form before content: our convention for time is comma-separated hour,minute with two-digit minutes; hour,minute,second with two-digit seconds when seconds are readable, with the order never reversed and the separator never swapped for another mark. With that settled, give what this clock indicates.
6,07
